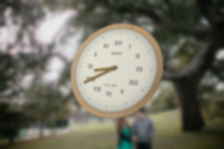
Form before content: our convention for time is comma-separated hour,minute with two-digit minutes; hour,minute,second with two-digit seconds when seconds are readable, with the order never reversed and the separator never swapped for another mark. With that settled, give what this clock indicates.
8,40
